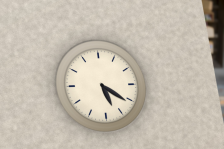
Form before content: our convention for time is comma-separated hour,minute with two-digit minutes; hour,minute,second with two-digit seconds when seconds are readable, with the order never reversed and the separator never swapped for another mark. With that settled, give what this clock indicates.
5,21
